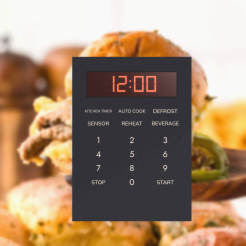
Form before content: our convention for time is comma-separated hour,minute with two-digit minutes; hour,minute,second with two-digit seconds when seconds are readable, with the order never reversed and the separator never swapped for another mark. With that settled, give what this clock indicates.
12,00
